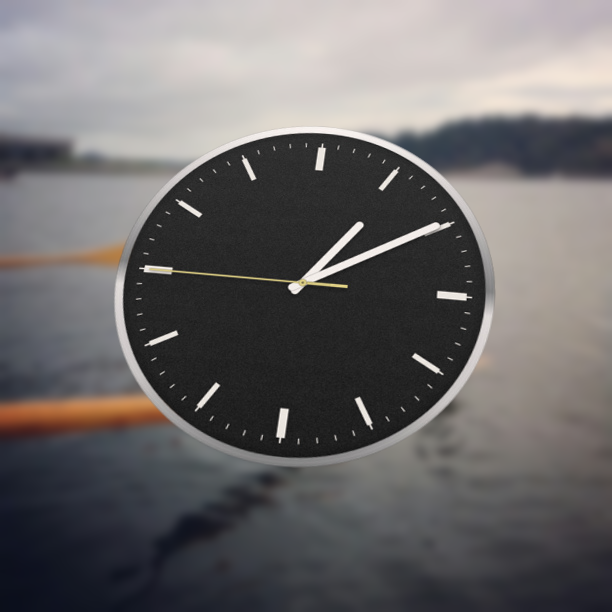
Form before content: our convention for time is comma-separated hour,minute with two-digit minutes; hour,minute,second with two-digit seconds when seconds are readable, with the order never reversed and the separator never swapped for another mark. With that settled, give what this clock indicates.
1,09,45
